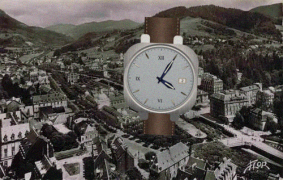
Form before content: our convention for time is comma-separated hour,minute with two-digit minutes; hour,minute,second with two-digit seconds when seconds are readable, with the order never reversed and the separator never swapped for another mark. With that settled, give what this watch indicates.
4,05
